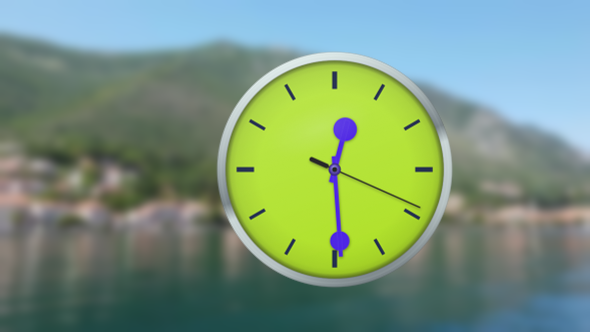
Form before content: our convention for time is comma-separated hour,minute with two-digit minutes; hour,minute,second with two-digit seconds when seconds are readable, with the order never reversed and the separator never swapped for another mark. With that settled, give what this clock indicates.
12,29,19
